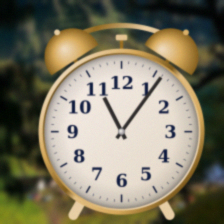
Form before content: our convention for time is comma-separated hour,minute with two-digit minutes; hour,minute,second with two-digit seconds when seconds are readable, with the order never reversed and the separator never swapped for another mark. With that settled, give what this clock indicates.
11,06
